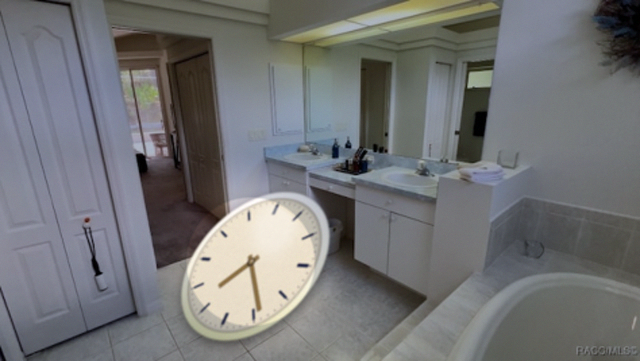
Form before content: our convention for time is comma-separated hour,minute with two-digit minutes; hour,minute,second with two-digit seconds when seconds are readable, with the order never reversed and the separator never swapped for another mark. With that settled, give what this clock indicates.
7,24
